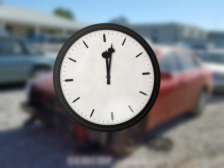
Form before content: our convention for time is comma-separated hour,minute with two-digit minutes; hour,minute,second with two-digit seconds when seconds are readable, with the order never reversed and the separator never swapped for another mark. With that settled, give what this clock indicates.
12,02
